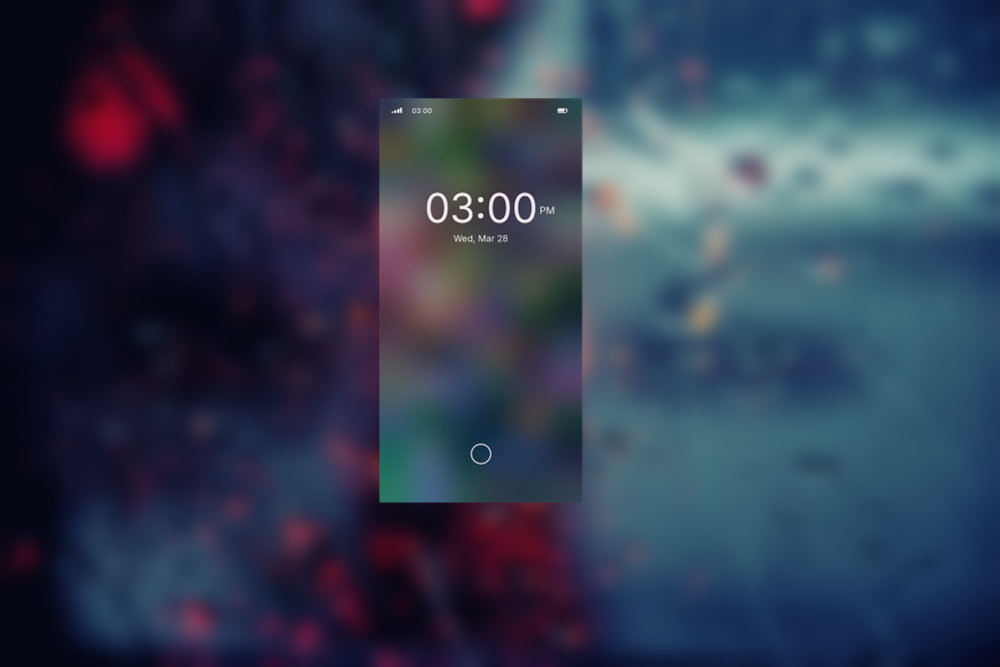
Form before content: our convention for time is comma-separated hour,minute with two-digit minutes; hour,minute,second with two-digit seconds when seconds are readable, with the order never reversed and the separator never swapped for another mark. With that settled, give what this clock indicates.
3,00
